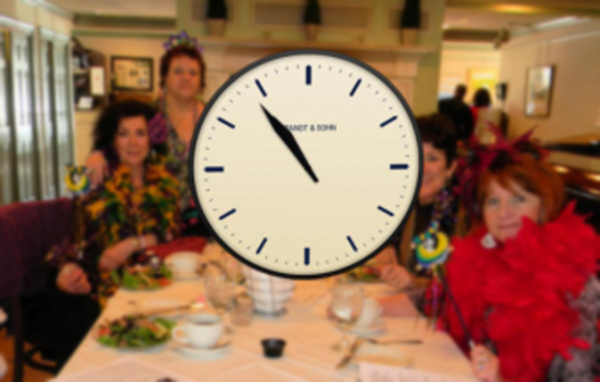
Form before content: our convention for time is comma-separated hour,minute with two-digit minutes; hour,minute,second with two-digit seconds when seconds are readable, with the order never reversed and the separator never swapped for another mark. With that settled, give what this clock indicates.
10,54
